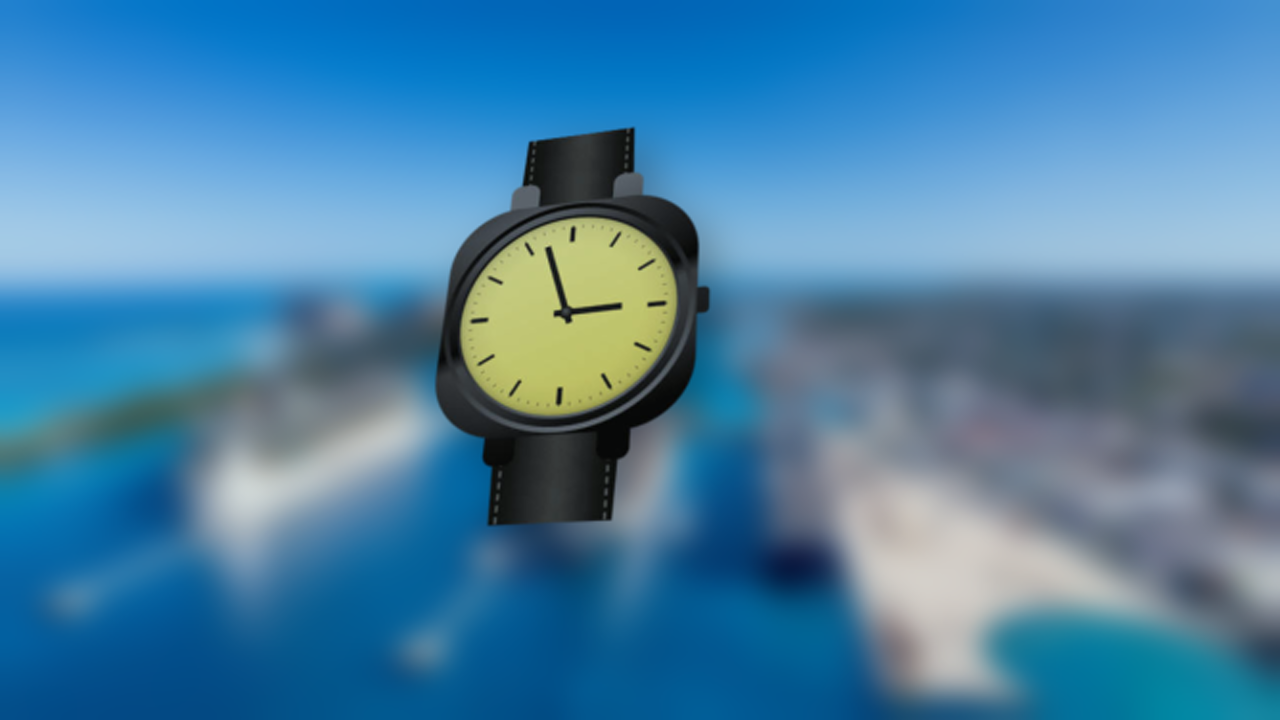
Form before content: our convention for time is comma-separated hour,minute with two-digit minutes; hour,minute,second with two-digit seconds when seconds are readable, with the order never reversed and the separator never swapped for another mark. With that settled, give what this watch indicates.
2,57
